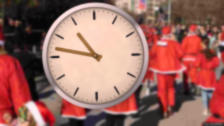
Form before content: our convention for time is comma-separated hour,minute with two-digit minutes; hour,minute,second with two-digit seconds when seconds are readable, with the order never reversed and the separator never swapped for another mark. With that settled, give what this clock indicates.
10,47
